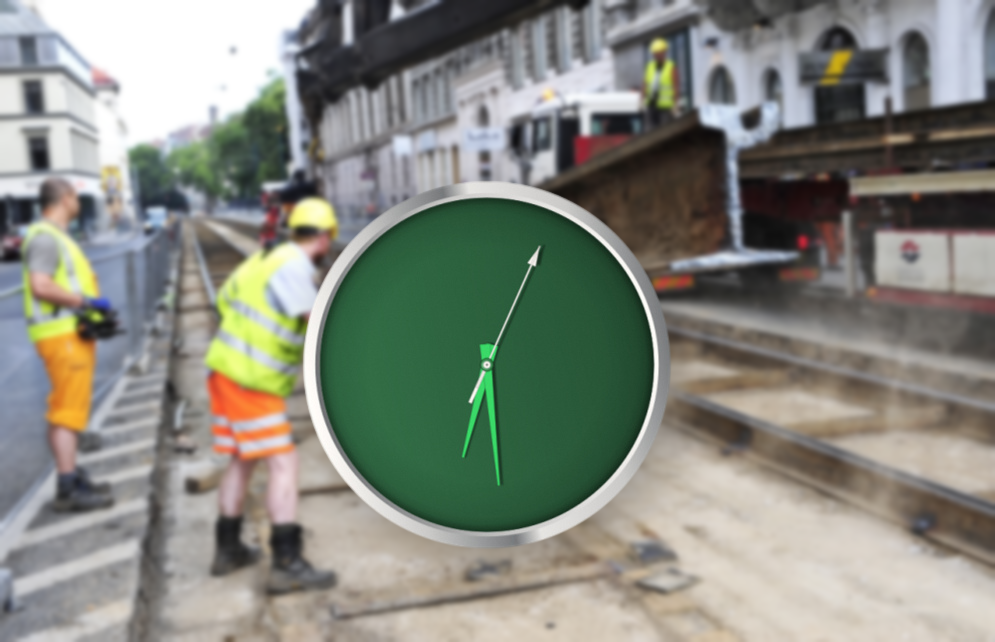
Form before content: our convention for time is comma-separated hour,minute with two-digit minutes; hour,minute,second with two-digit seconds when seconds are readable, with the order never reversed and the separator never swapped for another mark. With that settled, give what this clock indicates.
6,29,04
